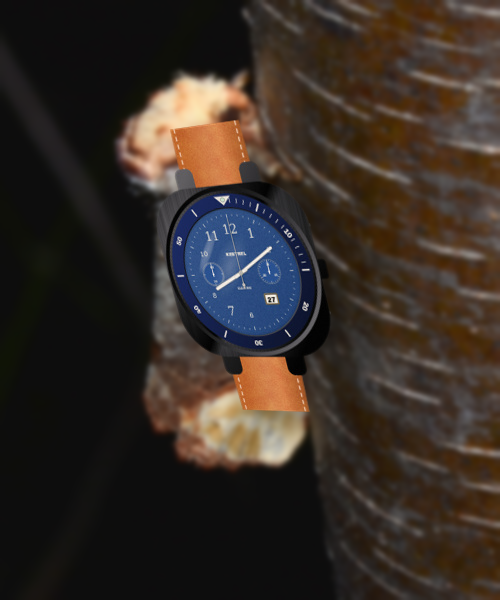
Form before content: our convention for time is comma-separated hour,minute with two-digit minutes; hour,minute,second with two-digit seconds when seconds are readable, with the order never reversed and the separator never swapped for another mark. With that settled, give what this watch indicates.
8,10
